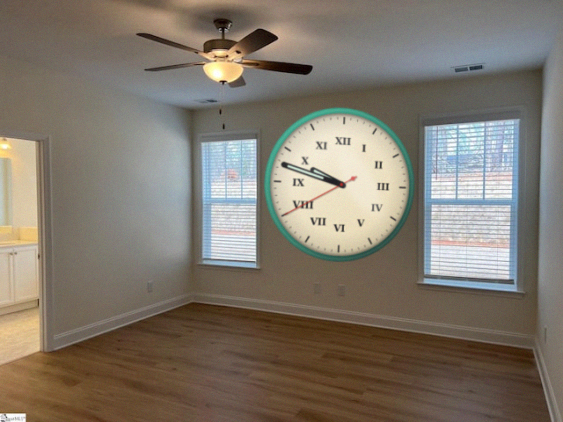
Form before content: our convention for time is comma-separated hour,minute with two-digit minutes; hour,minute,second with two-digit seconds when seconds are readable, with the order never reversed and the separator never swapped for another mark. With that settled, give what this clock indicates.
9,47,40
